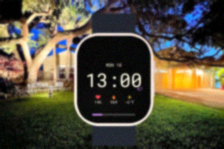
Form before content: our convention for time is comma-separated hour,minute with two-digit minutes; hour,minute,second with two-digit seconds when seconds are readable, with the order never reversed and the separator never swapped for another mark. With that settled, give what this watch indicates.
13,00
